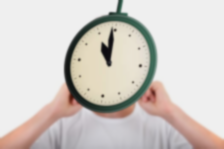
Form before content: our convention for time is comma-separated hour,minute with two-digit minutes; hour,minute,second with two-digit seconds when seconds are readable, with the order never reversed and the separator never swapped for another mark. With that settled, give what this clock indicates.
10,59
